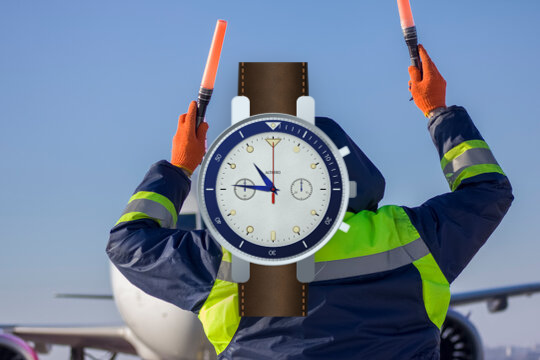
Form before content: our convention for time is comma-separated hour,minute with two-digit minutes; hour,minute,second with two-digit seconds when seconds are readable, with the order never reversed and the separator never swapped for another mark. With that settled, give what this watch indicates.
10,46
